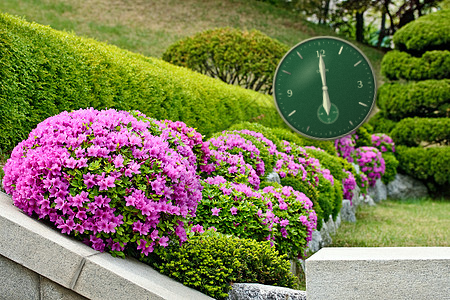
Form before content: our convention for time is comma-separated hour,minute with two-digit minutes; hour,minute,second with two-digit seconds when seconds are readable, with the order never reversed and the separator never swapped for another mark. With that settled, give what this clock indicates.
6,00
